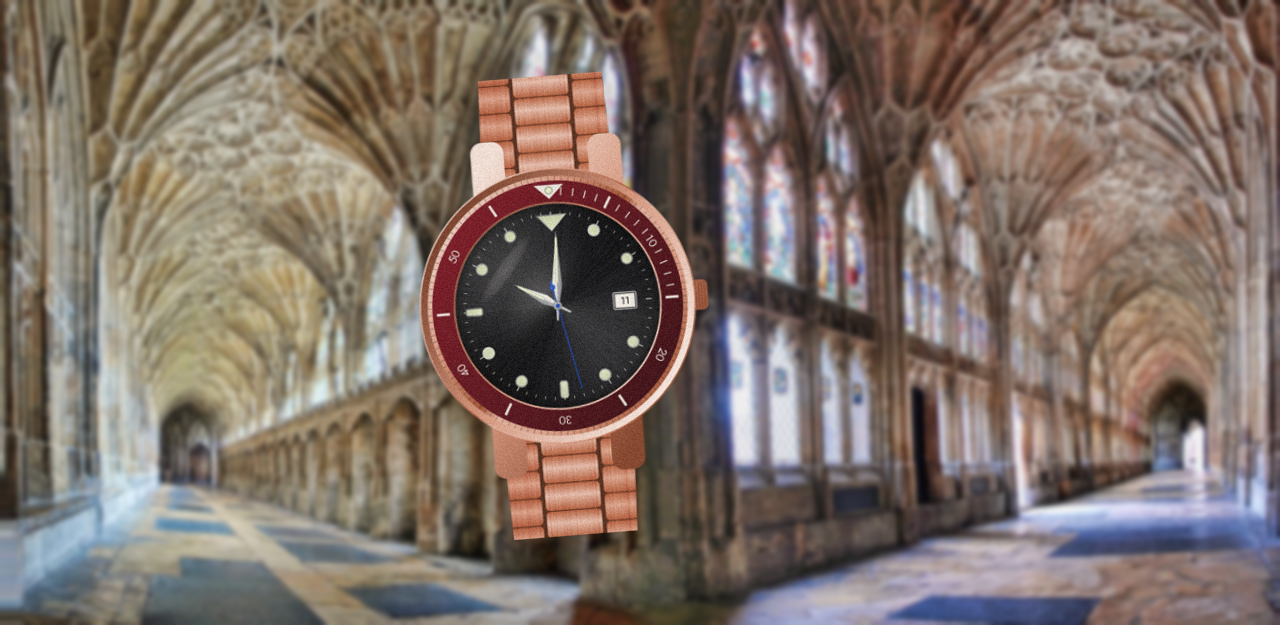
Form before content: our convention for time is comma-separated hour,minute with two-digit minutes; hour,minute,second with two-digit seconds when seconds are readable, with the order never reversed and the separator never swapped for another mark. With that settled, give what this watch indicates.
10,00,28
